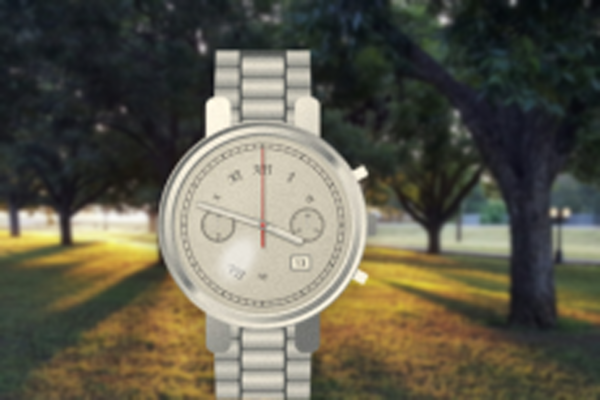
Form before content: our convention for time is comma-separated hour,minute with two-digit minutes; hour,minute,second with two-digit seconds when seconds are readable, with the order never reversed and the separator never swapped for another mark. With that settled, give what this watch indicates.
3,48
